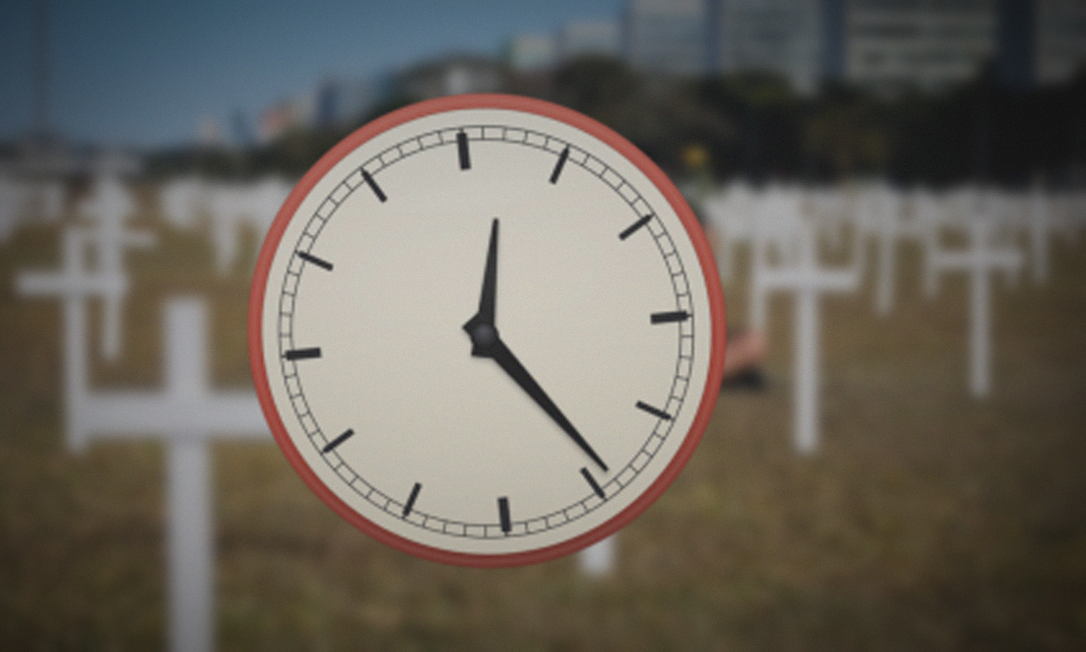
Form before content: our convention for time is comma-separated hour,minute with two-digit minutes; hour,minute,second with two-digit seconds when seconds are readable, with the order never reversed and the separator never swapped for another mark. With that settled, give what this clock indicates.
12,24
